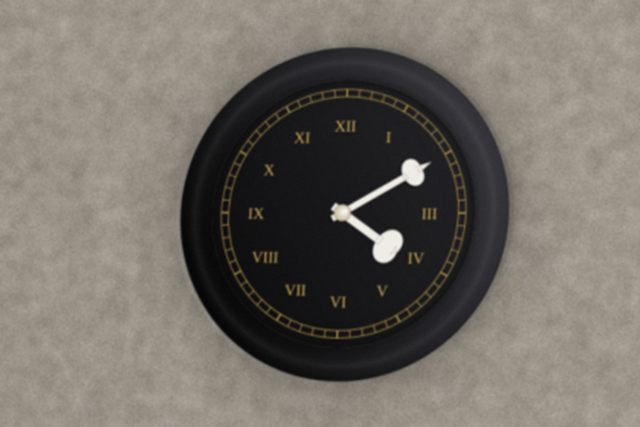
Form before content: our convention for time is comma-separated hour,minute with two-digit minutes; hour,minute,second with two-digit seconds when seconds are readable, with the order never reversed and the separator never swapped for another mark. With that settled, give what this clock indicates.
4,10
